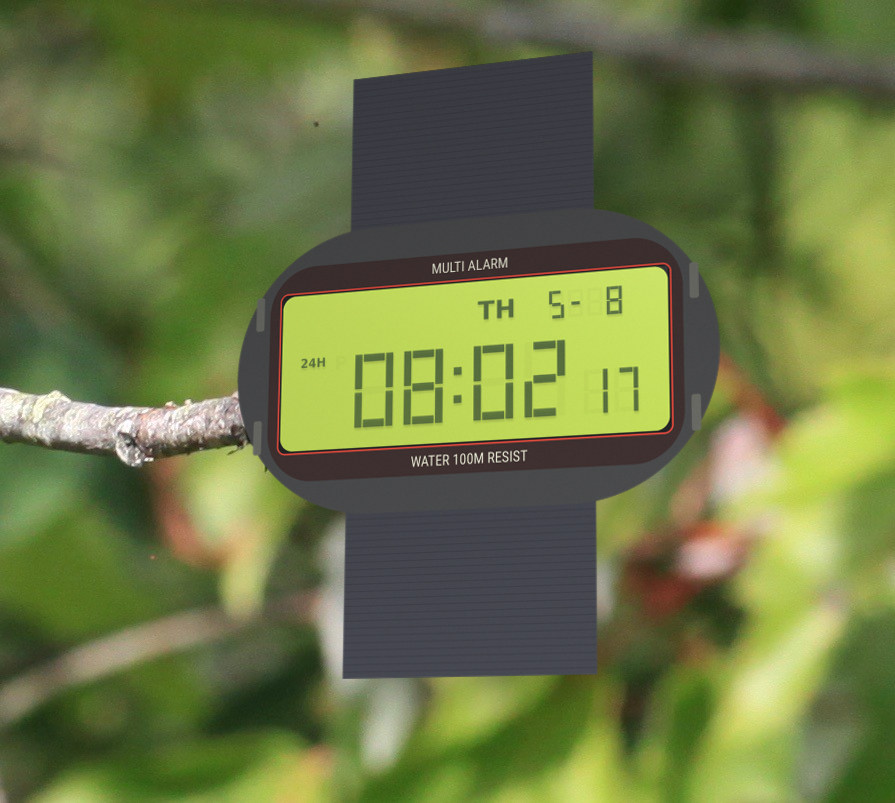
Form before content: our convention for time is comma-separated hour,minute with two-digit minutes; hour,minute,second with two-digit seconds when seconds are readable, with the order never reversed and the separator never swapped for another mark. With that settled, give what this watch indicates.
8,02,17
